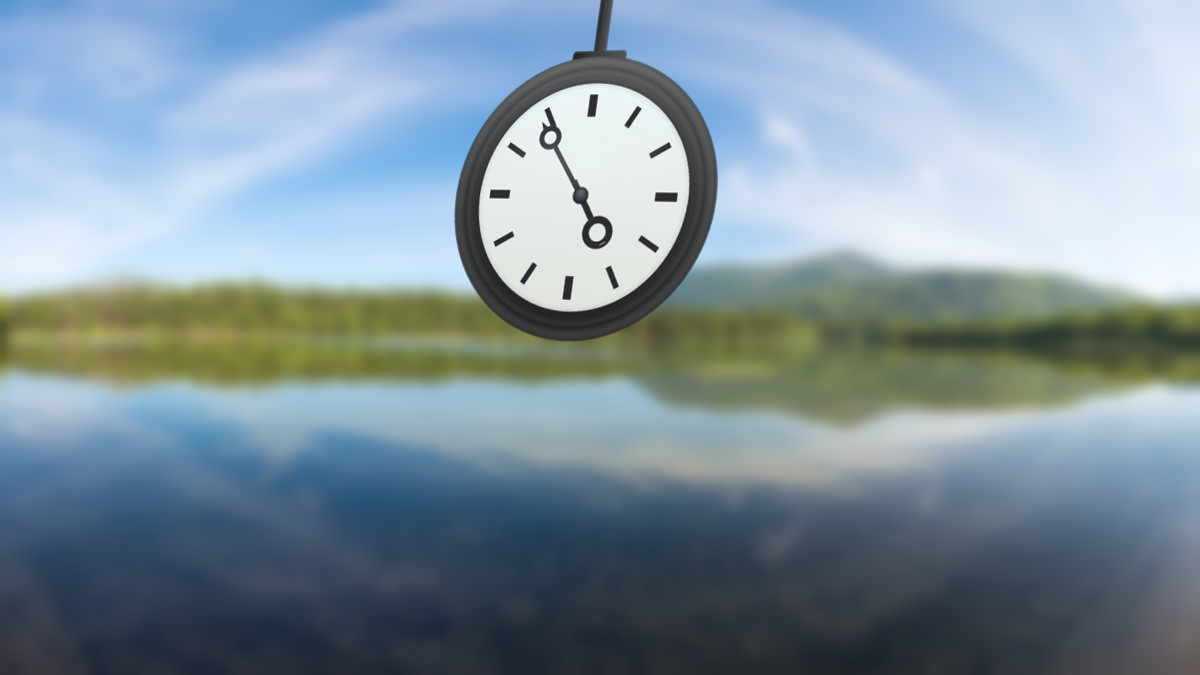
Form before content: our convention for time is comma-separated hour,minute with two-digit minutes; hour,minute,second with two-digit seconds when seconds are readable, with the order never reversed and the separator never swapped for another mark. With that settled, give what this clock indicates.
4,54
